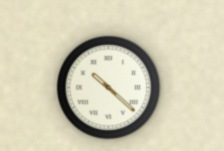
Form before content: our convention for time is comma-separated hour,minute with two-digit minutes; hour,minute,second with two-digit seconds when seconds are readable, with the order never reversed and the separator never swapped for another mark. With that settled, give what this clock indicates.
10,22
